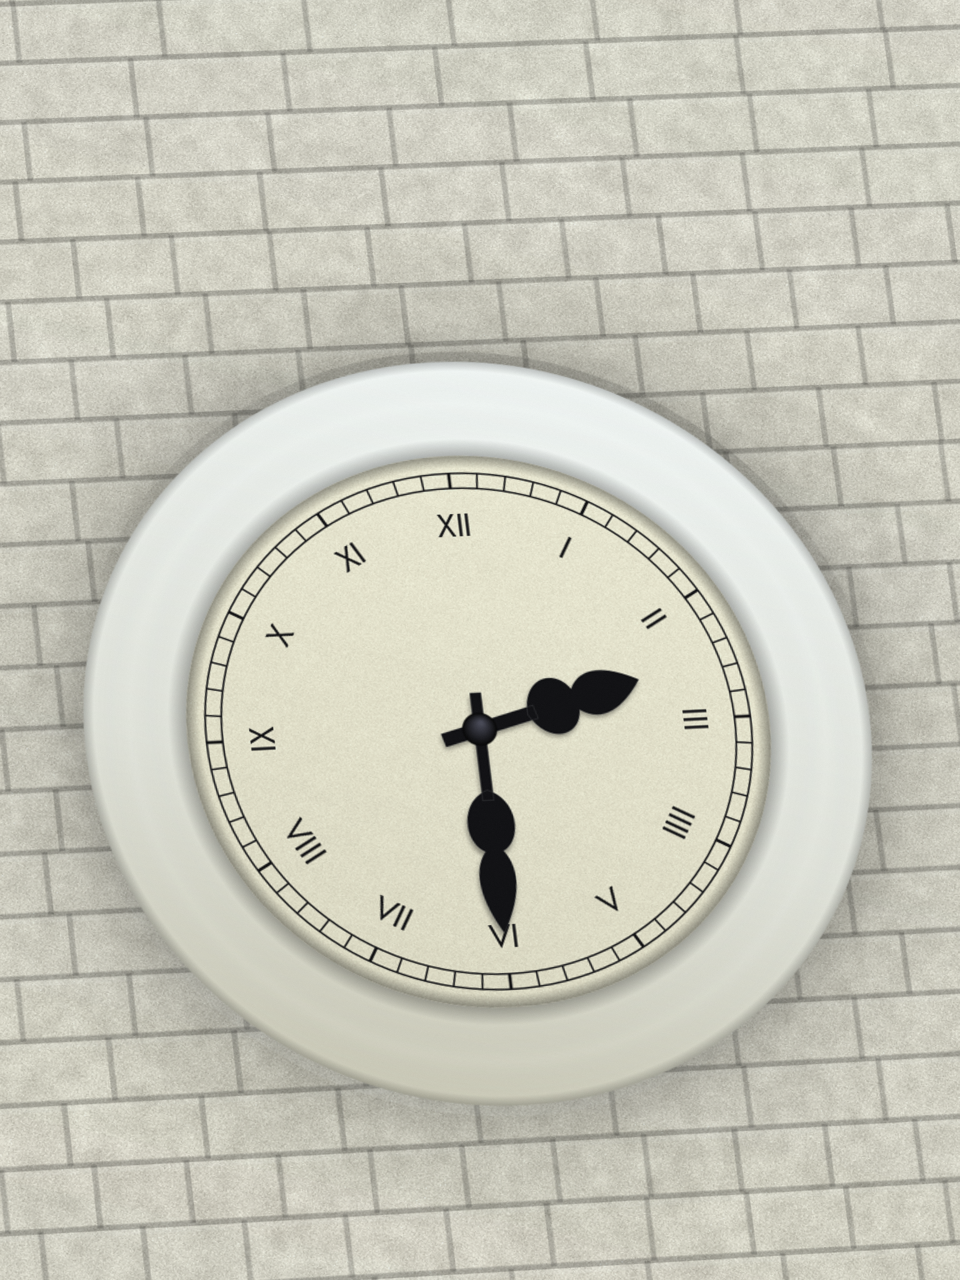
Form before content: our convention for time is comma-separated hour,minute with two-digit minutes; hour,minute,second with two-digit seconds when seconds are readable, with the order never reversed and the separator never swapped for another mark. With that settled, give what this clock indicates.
2,30
